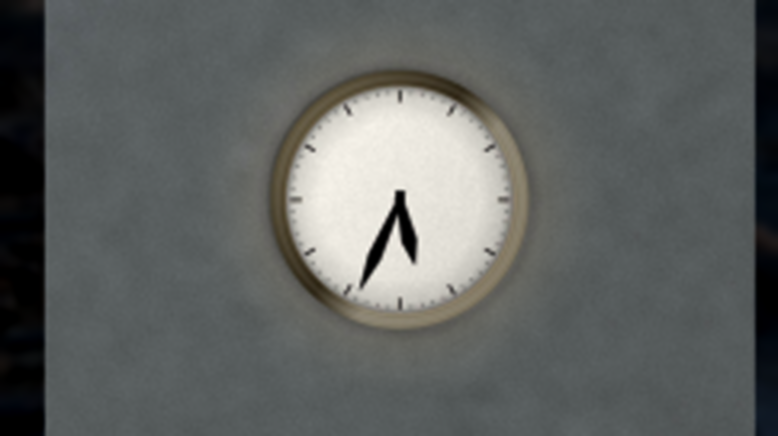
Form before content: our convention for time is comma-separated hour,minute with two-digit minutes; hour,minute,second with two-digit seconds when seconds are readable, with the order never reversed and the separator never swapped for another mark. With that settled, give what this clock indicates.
5,34
